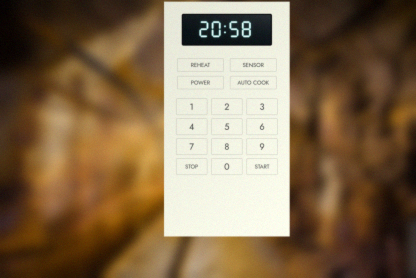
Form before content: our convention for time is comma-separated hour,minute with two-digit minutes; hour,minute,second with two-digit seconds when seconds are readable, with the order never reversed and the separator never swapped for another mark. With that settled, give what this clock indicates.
20,58
